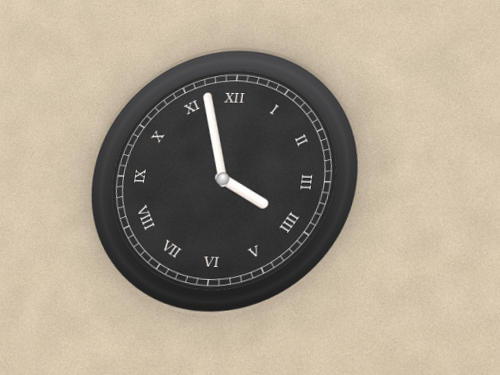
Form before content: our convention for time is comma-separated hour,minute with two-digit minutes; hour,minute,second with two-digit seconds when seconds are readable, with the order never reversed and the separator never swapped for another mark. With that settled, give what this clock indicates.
3,57
